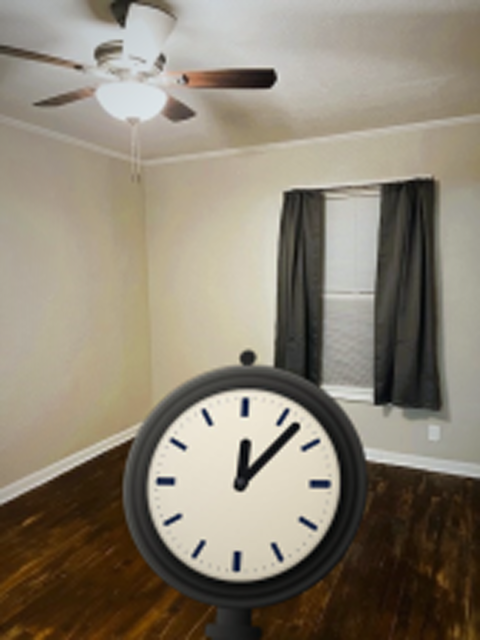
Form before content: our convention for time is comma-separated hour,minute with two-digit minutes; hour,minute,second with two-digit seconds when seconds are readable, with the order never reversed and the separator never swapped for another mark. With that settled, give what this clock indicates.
12,07
